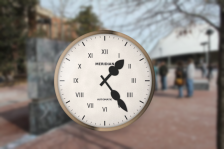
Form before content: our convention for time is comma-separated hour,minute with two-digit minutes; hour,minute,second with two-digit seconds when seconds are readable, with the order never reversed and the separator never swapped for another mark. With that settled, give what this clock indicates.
1,24
